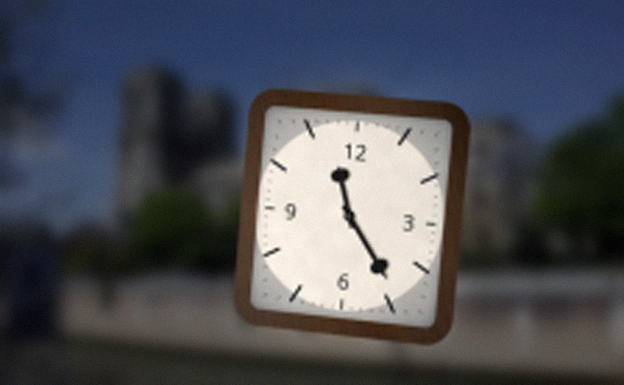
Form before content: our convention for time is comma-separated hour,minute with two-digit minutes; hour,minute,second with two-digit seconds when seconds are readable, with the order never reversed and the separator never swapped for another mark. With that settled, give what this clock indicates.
11,24
